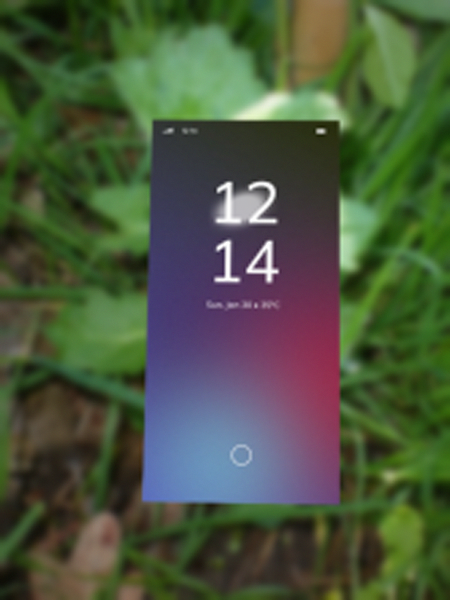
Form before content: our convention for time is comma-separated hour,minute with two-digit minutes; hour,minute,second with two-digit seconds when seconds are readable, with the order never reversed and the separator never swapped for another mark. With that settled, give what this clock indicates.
12,14
